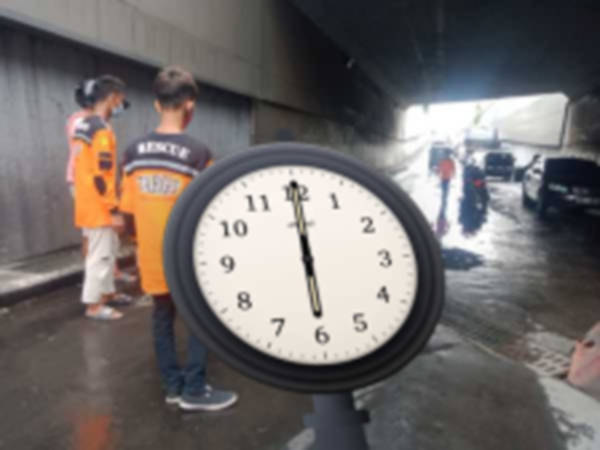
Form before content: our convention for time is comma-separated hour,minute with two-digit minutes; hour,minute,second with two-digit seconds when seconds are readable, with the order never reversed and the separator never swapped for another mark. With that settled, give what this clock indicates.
6,00
